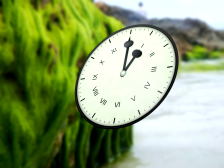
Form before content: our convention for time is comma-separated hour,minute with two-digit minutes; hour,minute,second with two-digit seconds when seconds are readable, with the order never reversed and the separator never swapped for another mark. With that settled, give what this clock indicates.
1,00
